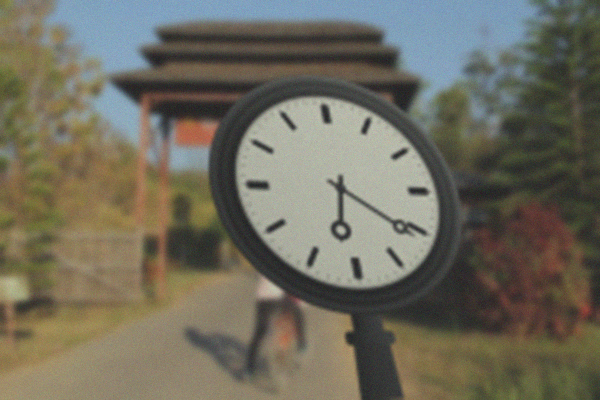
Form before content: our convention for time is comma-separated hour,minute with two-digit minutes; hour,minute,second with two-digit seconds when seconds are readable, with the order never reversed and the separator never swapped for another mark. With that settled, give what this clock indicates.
6,21
